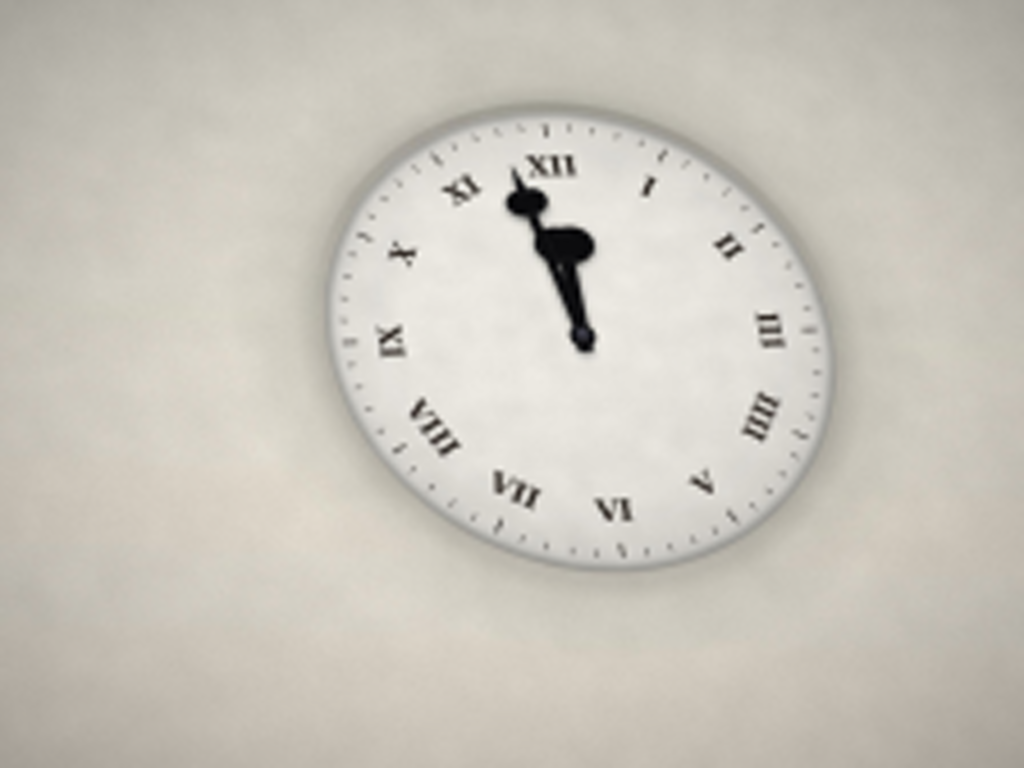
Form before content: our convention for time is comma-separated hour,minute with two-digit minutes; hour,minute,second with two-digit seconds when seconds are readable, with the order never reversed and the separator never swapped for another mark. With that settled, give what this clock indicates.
11,58
